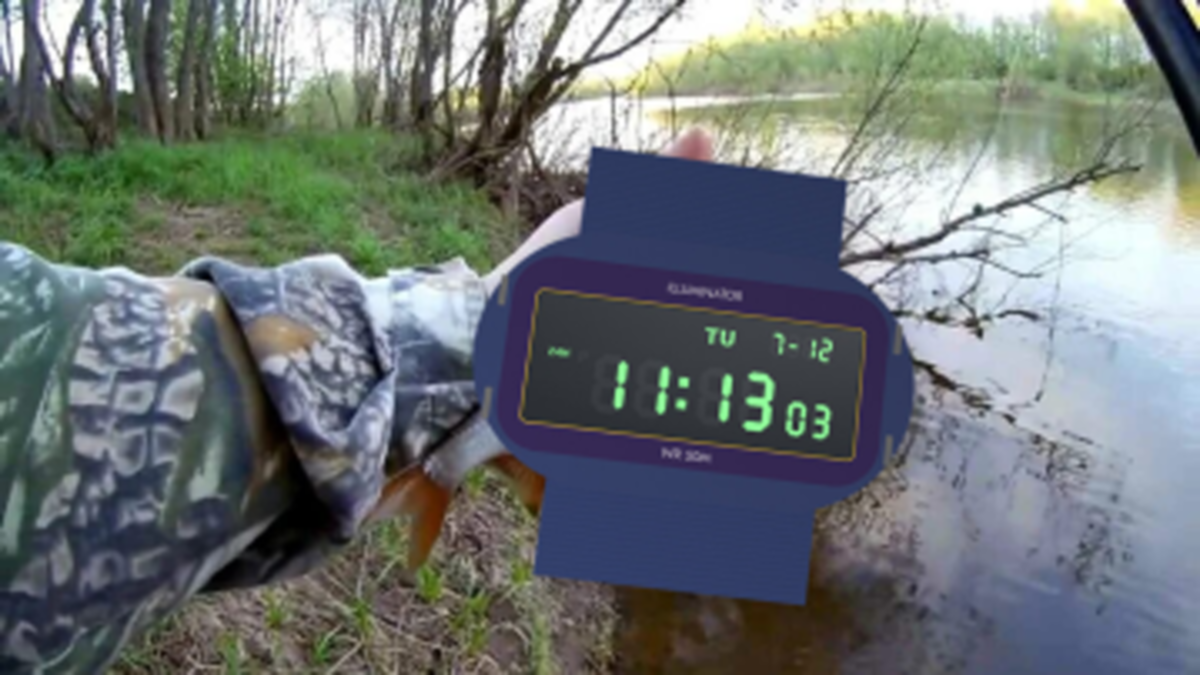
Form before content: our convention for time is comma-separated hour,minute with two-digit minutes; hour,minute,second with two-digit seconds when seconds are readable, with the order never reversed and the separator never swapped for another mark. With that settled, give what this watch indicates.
11,13,03
